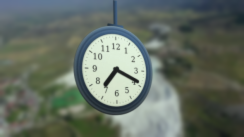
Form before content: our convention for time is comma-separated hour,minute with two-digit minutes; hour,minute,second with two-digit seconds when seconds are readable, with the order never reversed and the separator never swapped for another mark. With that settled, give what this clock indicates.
7,19
